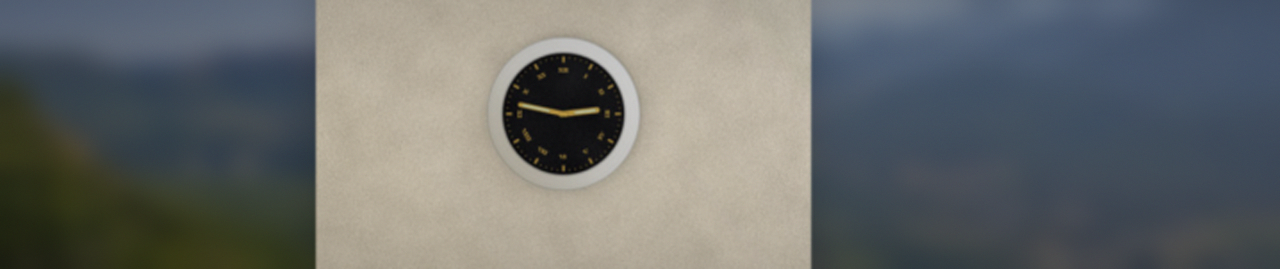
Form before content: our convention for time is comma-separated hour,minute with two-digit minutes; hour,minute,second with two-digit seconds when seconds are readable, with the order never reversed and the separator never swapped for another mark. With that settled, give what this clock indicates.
2,47
